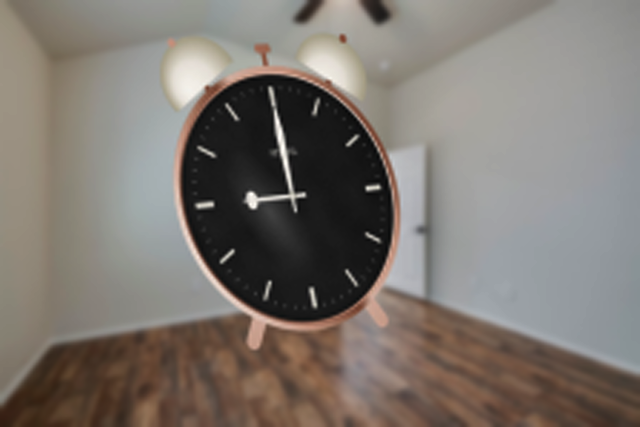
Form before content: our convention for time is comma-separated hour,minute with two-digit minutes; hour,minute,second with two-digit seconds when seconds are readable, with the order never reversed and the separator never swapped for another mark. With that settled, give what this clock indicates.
9,00
